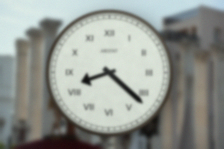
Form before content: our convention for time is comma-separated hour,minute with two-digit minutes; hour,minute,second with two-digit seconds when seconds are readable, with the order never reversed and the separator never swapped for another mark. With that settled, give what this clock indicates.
8,22
